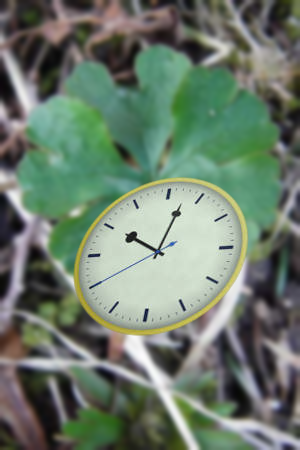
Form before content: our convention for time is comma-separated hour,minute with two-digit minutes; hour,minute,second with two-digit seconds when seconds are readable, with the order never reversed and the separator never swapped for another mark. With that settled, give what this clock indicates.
10,02,40
